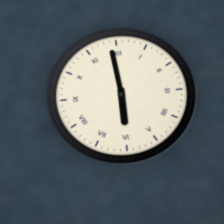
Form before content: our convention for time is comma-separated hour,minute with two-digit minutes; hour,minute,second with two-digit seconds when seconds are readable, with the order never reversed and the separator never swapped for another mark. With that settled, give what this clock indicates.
5,59
